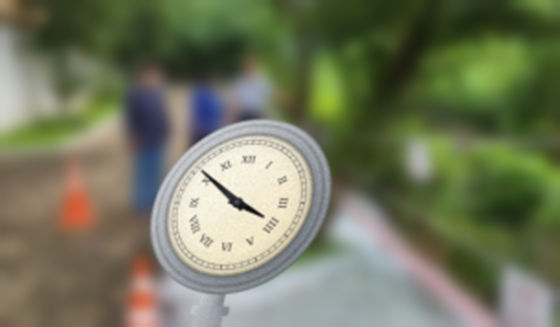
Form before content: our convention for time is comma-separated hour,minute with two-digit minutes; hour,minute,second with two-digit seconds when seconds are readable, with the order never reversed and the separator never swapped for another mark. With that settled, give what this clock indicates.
3,51
